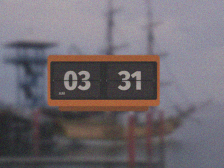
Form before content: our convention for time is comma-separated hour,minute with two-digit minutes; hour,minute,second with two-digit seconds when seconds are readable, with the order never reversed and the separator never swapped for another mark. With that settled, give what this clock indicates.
3,31
